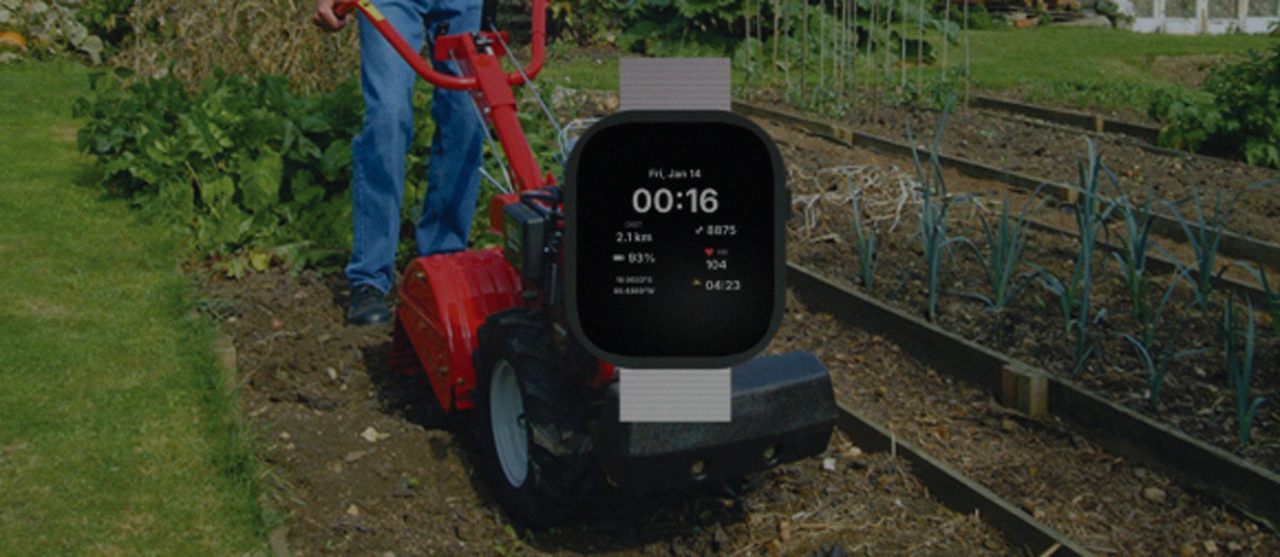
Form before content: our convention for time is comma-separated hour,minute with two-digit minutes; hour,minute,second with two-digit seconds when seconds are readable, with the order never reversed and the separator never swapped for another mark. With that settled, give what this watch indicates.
0,16
